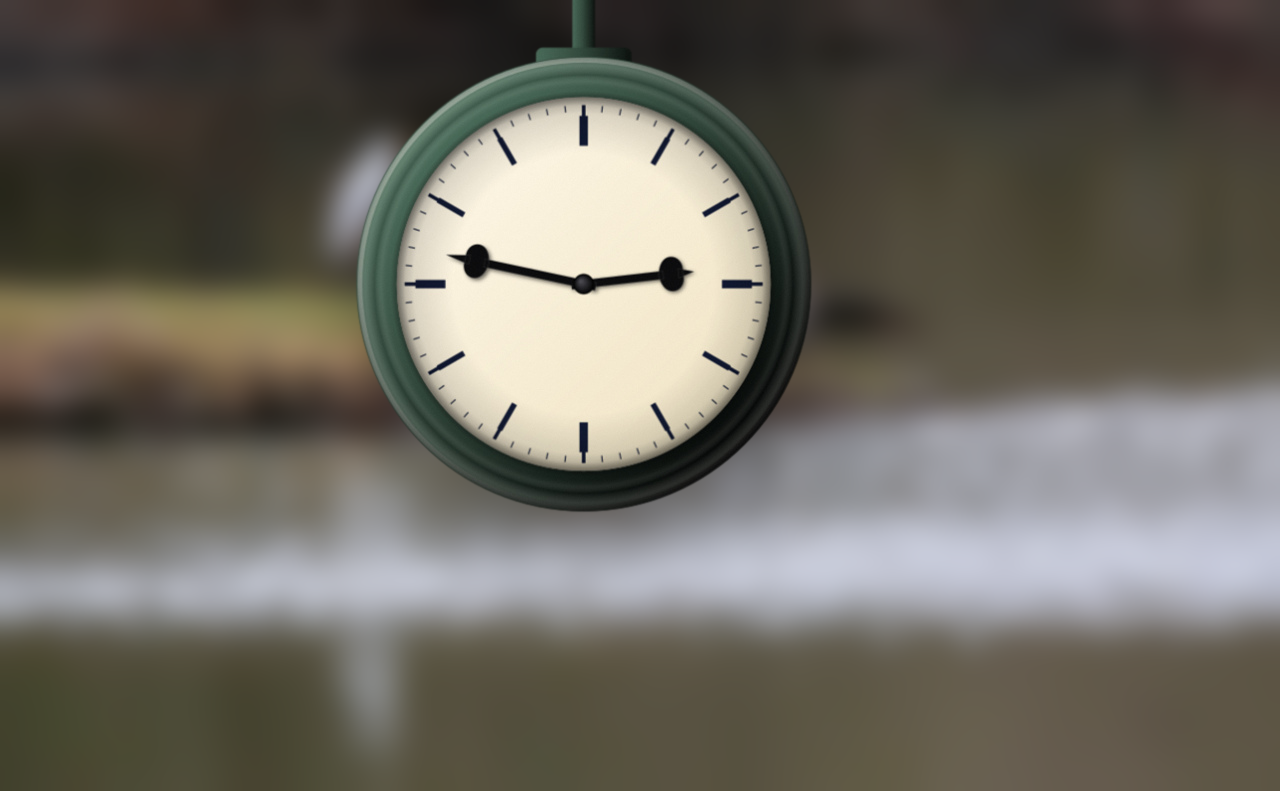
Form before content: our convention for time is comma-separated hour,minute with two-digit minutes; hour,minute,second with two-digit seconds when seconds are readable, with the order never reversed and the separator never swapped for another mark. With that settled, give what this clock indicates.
2,47
